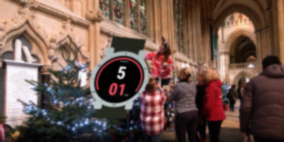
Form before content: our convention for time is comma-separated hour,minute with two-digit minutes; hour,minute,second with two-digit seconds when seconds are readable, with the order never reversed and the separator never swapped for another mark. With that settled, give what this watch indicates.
5,01
